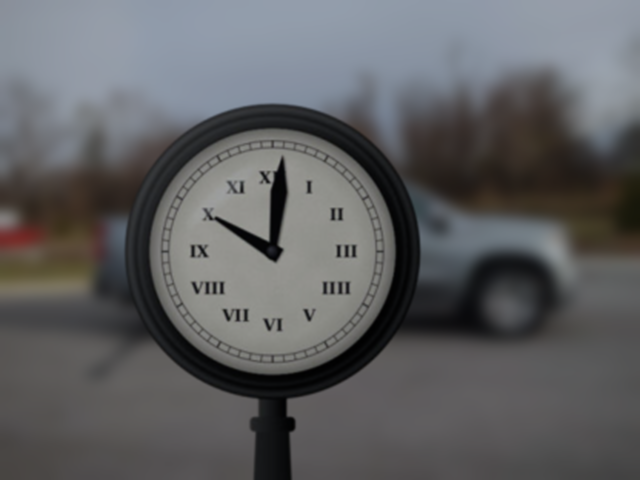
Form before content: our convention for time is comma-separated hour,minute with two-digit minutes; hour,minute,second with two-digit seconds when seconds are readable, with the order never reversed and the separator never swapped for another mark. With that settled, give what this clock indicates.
10,01
